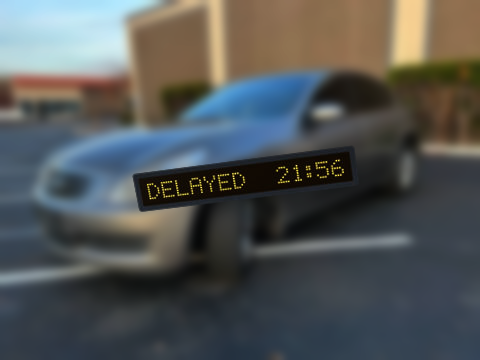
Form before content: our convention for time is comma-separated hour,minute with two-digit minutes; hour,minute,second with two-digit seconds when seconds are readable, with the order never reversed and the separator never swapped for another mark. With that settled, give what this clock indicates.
21,56
